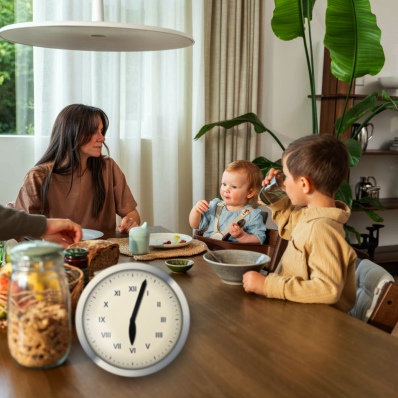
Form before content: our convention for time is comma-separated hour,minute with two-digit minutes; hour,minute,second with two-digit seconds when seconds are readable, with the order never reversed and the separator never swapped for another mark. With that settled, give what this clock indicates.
6,03
